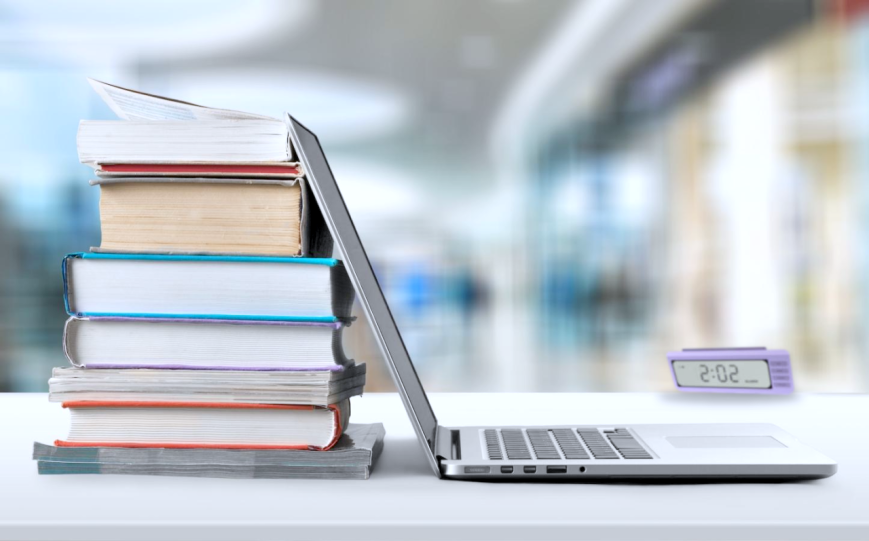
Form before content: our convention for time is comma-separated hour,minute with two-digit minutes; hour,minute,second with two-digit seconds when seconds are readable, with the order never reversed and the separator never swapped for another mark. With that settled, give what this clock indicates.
2,02
